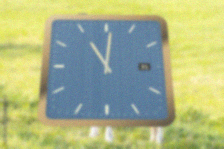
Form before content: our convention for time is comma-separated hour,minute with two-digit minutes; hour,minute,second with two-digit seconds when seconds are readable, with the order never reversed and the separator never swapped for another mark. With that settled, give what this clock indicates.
11,01
